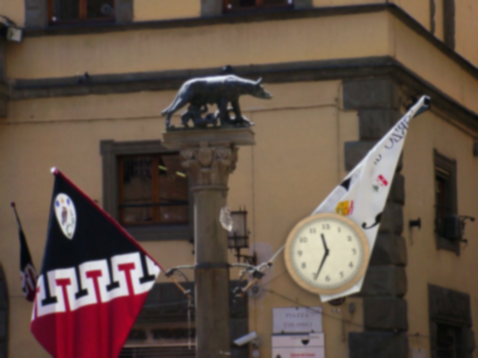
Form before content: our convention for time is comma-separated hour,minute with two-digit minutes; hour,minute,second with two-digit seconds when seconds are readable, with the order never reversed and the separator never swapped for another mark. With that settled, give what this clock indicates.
11,34
